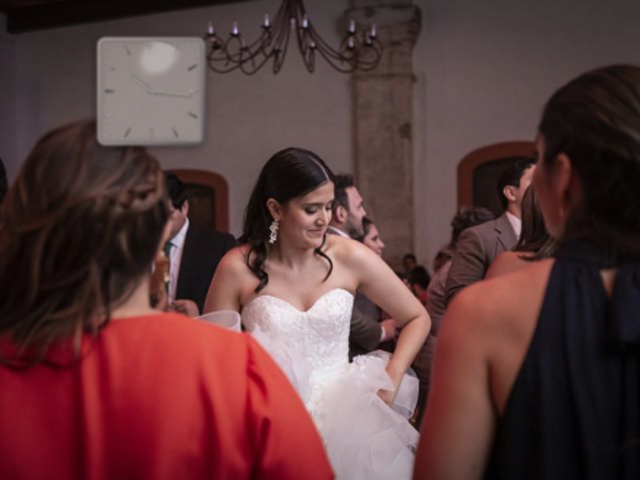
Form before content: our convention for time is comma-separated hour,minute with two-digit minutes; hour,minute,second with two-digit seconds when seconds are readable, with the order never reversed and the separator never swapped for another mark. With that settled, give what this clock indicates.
10,16
